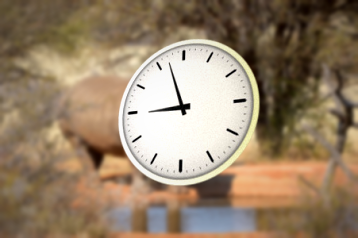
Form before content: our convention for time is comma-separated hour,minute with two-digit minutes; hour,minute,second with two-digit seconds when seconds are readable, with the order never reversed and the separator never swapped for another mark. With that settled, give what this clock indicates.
8,57
